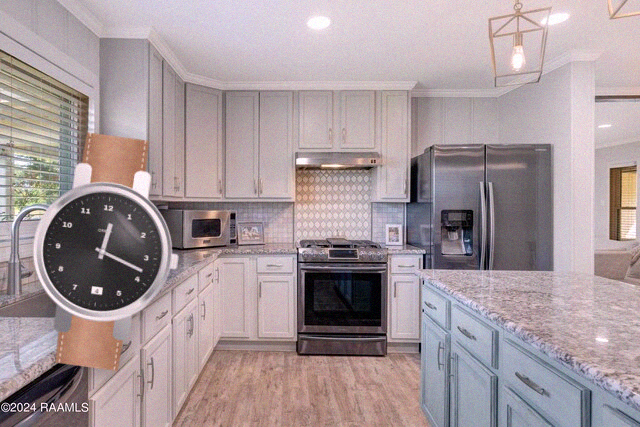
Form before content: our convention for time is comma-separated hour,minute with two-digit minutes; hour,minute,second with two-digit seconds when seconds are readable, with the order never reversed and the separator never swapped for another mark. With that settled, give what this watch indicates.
12,18
